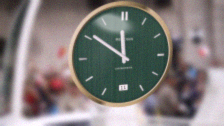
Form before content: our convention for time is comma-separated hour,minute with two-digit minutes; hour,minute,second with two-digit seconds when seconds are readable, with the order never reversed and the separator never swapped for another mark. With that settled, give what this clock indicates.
11,51
